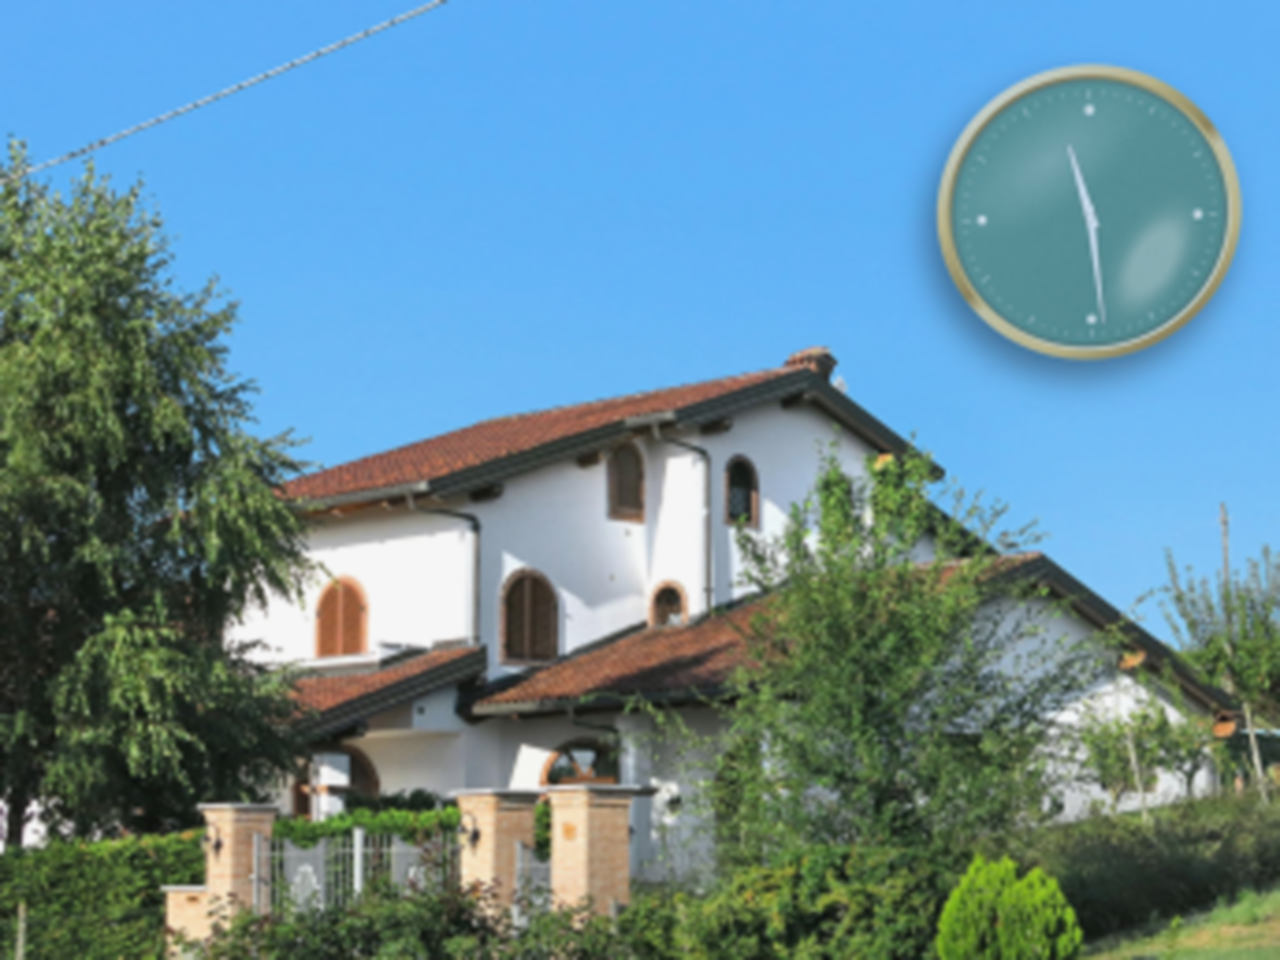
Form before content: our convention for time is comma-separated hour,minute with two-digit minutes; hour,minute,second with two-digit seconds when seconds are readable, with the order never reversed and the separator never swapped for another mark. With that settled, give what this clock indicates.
11,29
